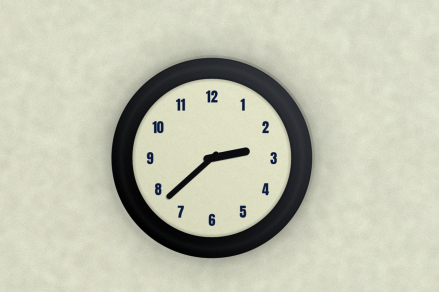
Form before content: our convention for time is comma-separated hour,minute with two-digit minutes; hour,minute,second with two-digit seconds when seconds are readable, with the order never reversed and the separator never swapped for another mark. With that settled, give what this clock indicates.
2,38
